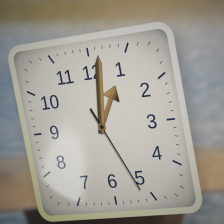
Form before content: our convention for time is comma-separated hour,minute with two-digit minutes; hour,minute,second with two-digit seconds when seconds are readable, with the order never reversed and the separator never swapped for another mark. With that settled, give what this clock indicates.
1,01,26
